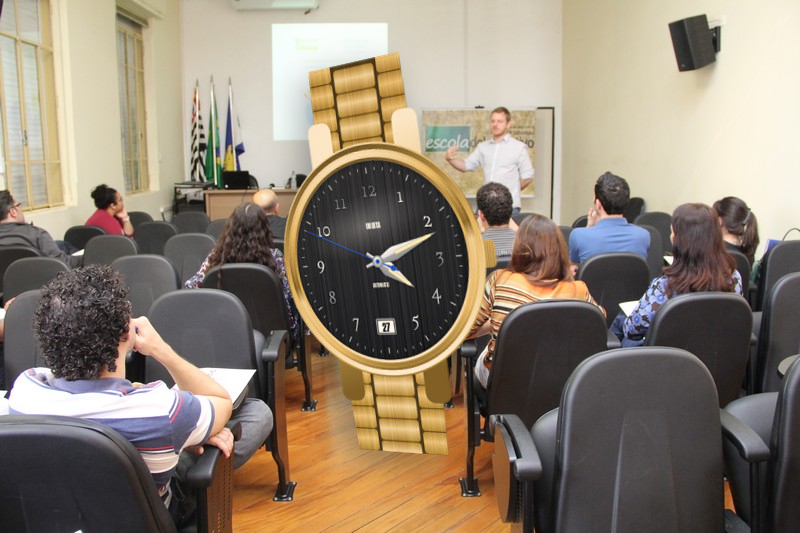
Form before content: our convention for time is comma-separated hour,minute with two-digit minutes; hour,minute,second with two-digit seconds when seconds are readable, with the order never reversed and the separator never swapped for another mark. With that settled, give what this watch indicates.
4,11,49
